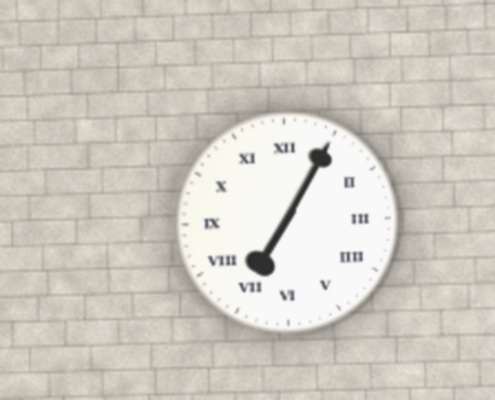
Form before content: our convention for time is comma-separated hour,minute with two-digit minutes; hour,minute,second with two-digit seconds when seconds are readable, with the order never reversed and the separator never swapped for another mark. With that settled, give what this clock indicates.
7,05
